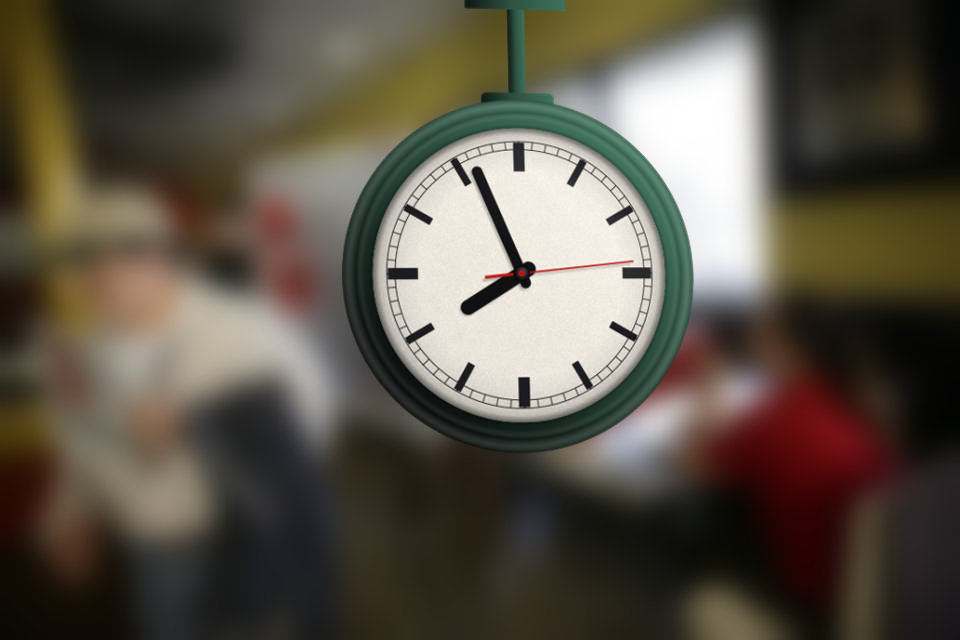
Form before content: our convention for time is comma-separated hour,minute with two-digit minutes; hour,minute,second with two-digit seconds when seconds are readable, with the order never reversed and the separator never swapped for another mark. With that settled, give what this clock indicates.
7,56,14
